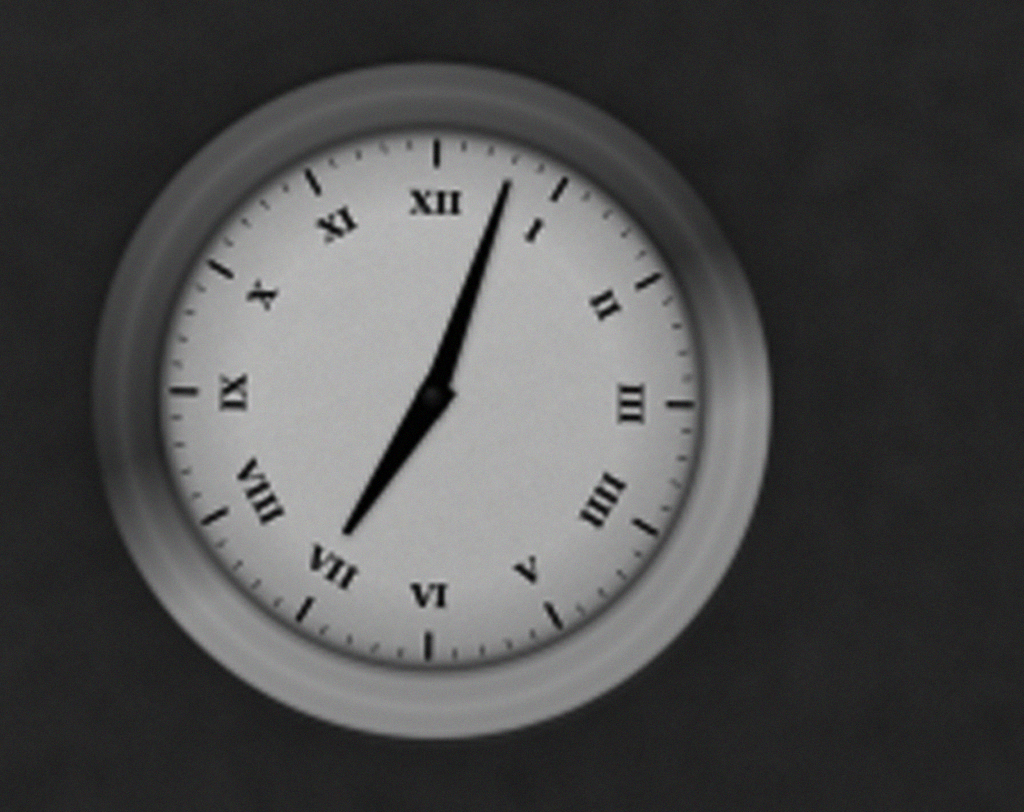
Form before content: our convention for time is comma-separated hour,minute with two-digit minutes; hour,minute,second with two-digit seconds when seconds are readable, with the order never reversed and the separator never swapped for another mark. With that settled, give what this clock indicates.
7,03
